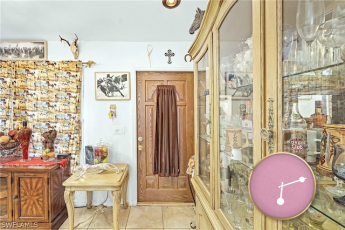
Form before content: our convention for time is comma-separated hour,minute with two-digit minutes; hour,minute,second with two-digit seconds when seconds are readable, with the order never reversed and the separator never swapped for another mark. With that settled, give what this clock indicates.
6,12
